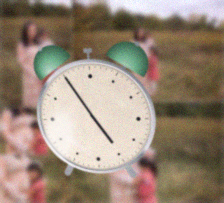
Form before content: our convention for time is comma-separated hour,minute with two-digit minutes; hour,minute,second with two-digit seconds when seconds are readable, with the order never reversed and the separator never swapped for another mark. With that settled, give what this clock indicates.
4,55
